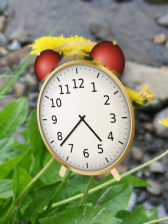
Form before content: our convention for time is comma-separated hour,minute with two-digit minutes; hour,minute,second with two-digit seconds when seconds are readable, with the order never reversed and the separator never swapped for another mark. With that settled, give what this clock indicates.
4,38
